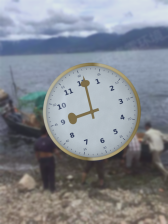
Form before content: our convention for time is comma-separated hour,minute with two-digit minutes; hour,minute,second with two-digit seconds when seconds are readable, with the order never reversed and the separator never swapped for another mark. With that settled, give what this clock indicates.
9,01
